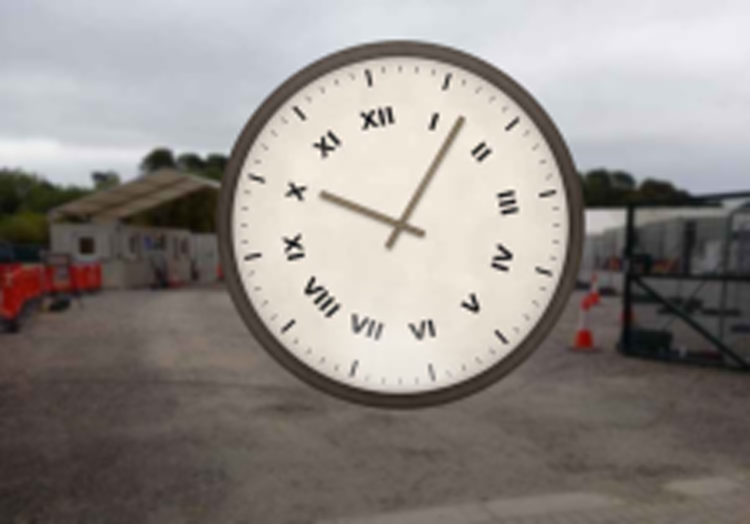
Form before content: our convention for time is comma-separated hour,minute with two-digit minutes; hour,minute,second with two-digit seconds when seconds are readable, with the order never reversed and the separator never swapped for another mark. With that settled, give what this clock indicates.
10,07
